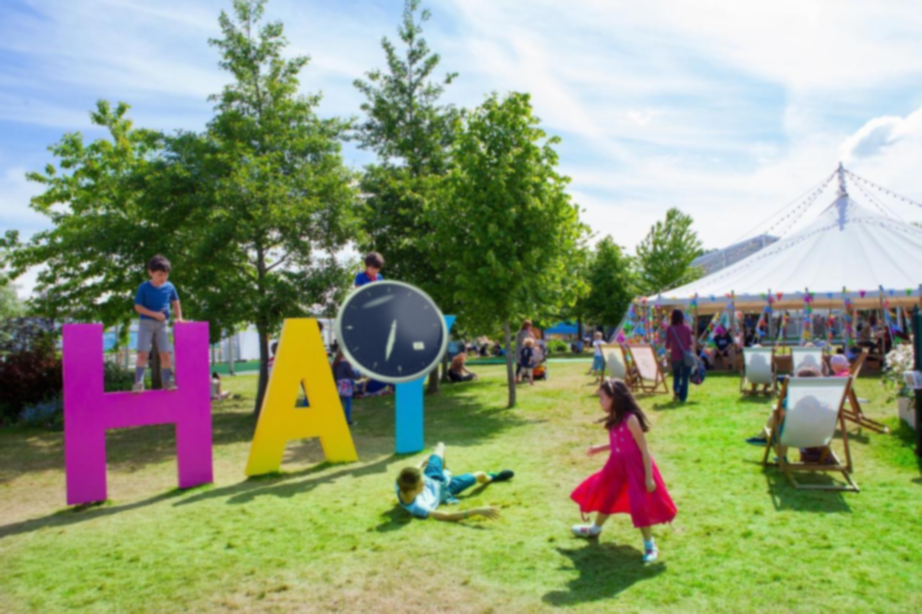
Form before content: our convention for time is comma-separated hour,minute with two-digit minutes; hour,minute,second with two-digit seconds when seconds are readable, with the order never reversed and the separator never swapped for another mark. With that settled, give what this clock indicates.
6,33
